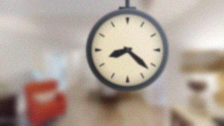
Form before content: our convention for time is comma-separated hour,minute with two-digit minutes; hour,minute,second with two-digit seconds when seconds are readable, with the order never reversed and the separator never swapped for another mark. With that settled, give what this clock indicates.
8,22
